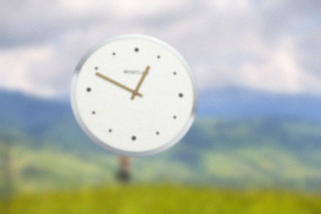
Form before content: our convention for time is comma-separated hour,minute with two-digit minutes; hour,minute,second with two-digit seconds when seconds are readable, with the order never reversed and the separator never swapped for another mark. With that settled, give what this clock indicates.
12,49
